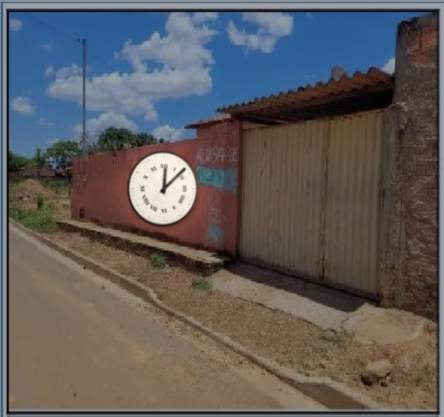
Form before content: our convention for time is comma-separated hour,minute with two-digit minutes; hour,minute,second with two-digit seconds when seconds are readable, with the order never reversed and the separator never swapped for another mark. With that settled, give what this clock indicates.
12,08
